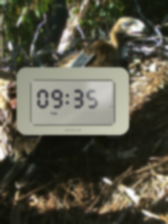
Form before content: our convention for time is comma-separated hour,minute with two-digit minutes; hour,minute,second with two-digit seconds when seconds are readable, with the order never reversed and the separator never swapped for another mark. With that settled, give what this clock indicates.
9,35
